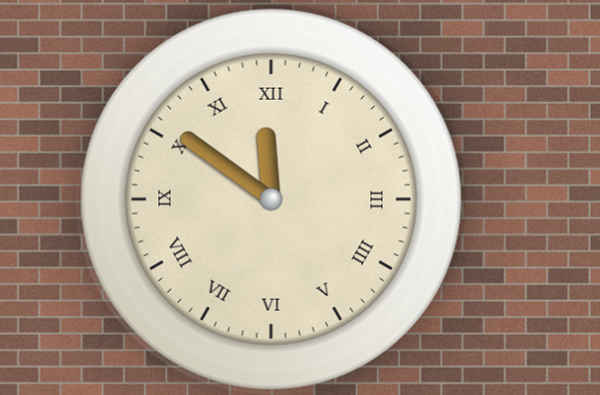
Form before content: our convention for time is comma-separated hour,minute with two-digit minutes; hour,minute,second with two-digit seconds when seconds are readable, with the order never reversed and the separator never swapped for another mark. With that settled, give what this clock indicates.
11,51
